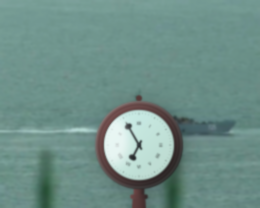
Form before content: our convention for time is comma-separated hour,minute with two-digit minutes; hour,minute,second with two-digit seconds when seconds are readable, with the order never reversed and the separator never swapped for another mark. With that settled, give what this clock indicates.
6,55
